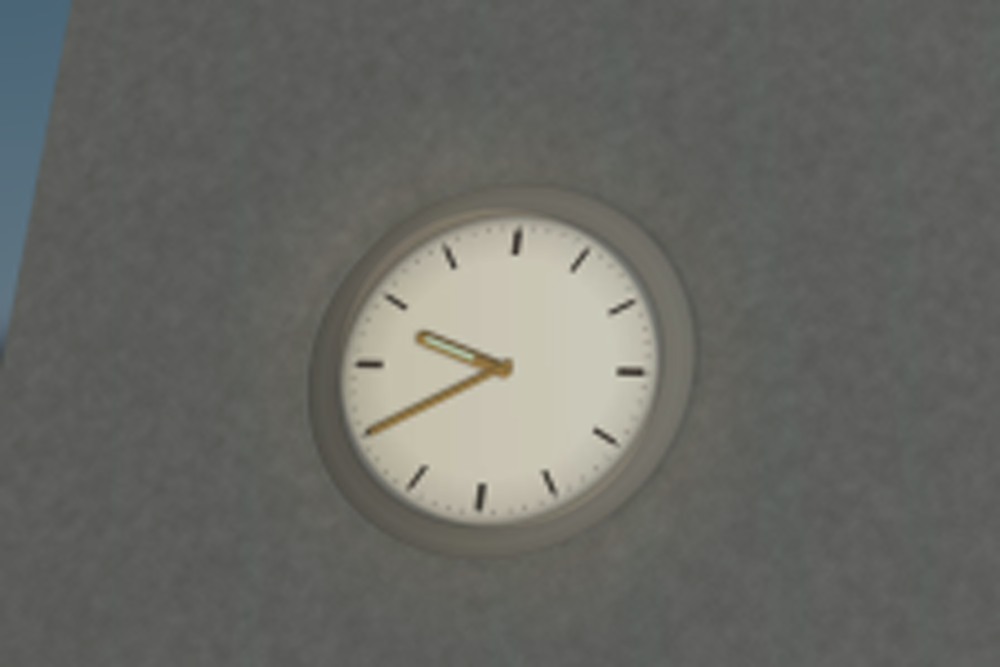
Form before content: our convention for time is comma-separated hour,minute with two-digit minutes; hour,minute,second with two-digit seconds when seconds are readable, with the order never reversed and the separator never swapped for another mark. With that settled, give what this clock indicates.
9,40
